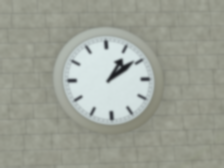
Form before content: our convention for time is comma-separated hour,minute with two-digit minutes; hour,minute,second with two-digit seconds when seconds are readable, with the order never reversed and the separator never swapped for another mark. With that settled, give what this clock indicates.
1,09
